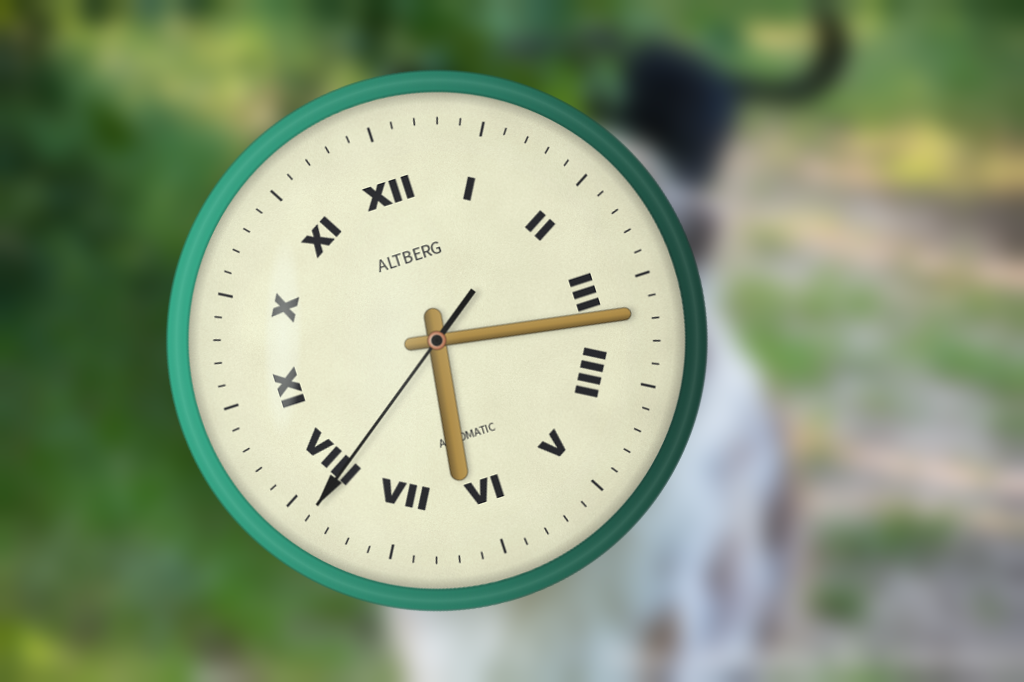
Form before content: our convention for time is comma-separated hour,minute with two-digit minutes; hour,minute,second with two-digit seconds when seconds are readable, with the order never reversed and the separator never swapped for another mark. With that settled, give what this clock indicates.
6,16,39
